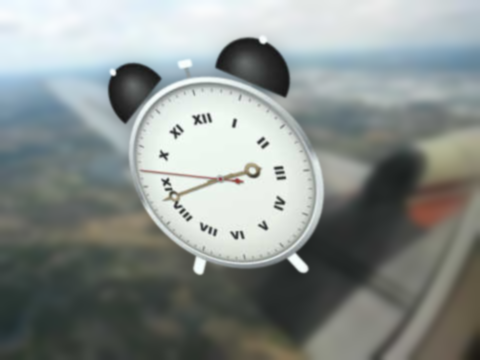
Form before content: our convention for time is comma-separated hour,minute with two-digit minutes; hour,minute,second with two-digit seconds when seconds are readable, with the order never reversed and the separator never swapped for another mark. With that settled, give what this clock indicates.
2,42,47
